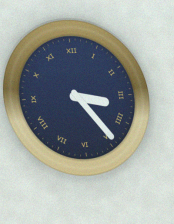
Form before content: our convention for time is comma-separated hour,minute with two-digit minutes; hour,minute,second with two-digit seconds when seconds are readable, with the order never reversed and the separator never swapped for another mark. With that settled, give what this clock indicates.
3,24
